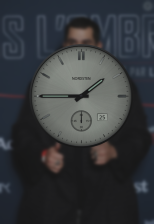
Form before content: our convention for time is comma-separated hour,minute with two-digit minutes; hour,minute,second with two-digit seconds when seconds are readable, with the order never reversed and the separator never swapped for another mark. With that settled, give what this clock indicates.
1,45
